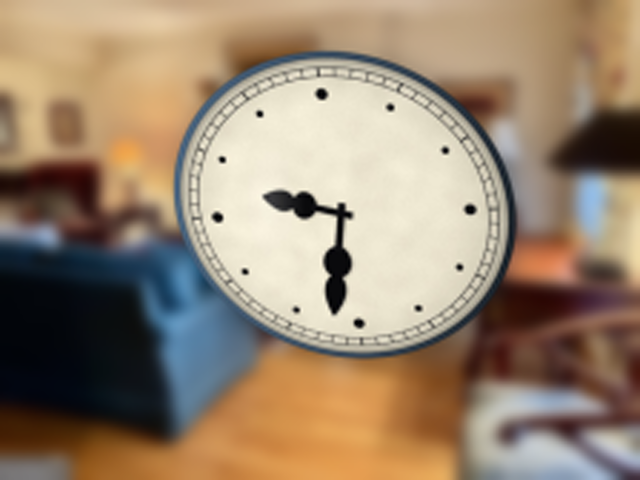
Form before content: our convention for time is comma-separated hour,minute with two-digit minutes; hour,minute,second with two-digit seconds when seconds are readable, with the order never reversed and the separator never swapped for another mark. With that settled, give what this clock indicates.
9,32
